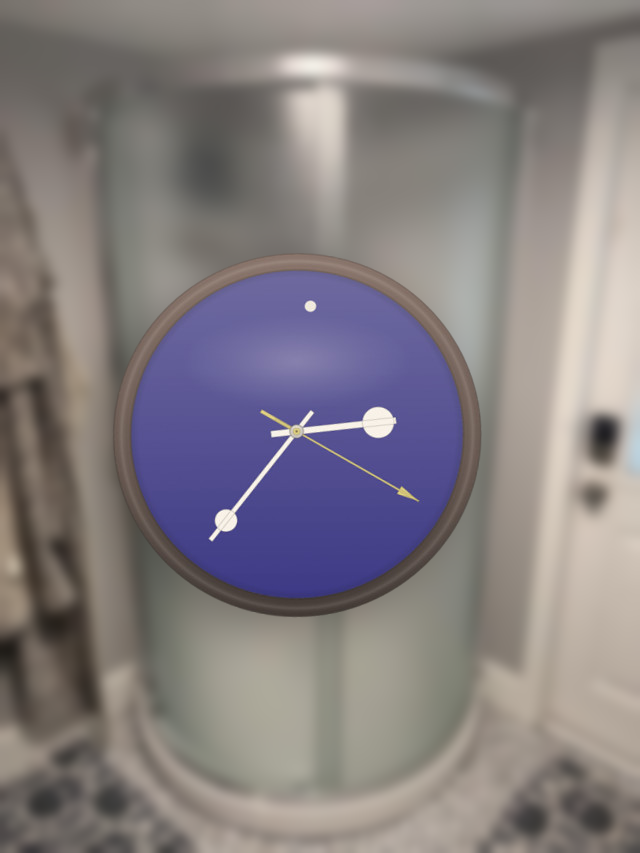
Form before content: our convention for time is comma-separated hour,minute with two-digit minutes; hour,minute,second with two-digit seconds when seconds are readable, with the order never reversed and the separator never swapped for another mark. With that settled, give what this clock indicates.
2,35,19
